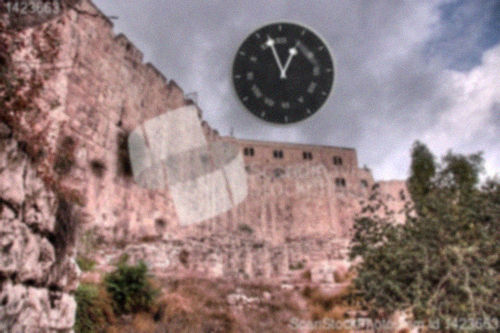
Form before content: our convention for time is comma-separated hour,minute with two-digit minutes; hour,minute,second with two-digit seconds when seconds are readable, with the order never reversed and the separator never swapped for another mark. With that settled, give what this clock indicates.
12,57
